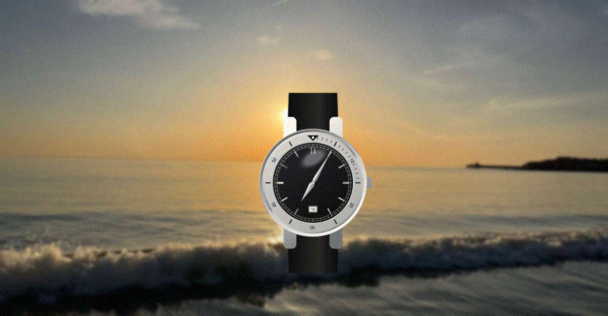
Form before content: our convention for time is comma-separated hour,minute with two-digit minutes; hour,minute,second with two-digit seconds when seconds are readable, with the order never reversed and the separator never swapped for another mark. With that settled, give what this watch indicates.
7,05
